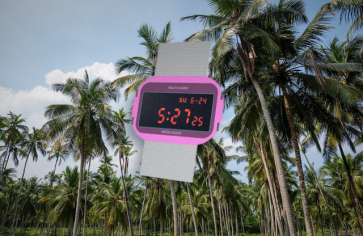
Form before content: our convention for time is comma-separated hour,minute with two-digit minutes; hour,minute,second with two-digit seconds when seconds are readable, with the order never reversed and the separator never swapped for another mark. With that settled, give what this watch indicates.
5,27,25
